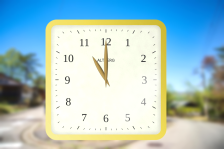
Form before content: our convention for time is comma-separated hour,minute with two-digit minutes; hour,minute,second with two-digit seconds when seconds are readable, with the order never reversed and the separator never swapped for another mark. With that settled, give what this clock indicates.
11,00
